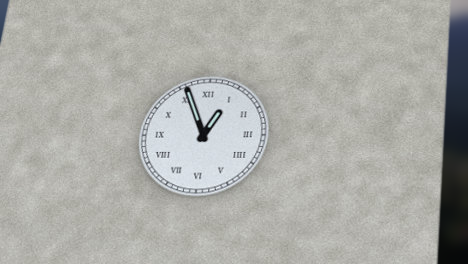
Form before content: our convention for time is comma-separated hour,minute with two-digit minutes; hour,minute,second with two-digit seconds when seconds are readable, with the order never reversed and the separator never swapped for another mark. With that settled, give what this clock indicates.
12,56
